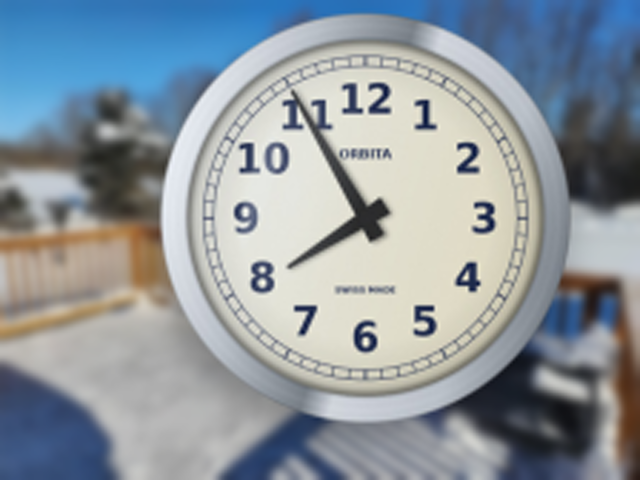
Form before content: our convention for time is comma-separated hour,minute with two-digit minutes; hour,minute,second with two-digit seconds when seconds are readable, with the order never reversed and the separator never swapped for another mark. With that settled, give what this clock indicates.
7,55
